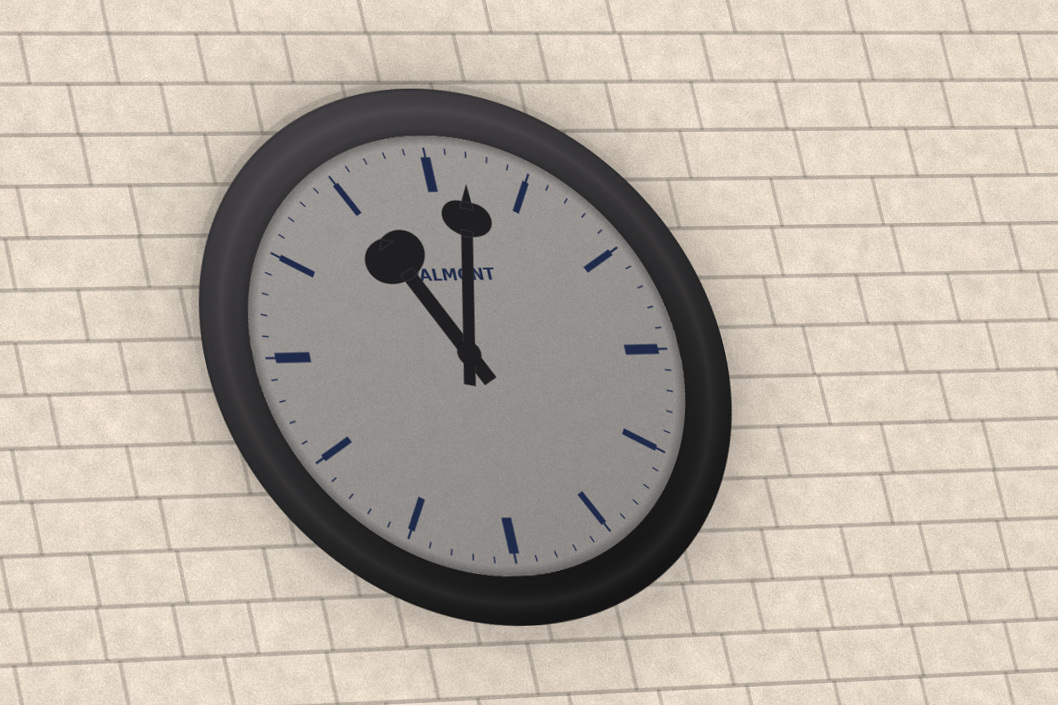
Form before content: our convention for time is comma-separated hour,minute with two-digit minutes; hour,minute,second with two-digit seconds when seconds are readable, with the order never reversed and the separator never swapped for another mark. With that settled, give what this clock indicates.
11,02
